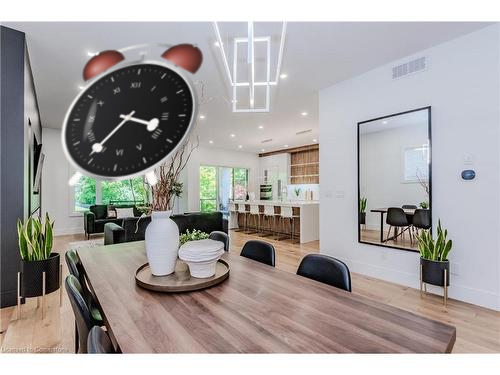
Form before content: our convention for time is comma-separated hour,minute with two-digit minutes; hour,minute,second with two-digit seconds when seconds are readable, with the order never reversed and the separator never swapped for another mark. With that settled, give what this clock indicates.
3,36
